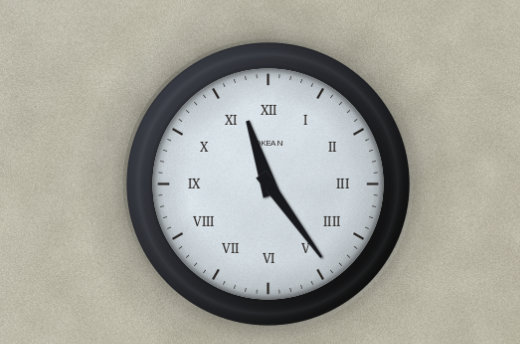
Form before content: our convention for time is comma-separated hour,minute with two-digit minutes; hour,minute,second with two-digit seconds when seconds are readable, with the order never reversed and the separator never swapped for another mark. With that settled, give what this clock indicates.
11,24
